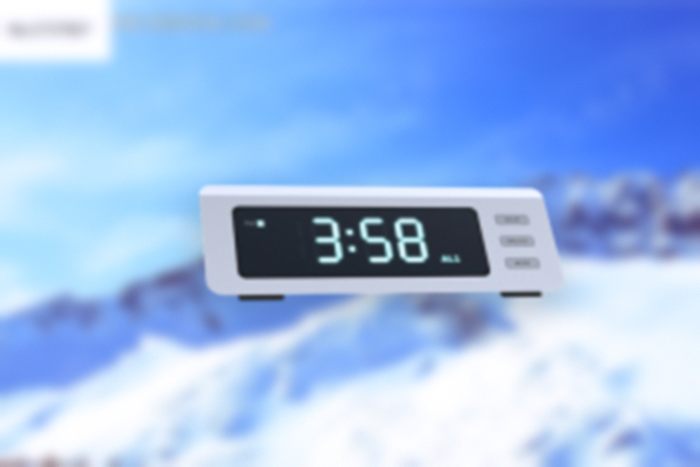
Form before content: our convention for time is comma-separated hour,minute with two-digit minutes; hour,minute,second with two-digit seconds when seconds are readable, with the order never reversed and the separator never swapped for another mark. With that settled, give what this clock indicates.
3,58
